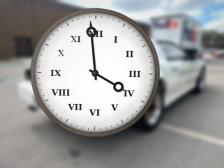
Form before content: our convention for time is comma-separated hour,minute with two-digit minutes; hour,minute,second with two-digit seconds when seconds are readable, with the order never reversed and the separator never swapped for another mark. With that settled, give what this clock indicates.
3,59
